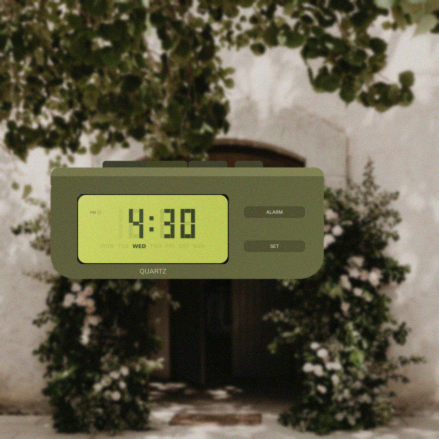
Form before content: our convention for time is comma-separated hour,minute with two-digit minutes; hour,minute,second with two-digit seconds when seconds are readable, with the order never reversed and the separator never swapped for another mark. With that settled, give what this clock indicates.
4,30
